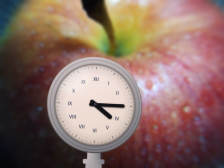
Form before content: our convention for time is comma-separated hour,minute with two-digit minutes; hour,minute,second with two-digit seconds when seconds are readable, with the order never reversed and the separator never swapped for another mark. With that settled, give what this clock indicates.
4,15
